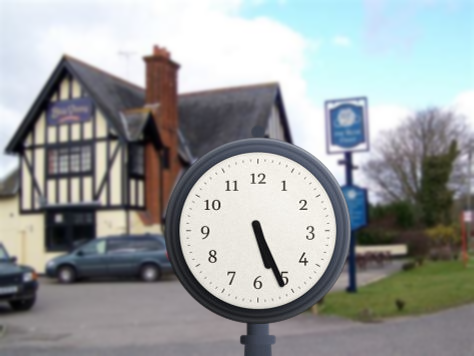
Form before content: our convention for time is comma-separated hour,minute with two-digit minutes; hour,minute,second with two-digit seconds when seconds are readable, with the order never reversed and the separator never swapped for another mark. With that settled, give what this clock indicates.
5,26
